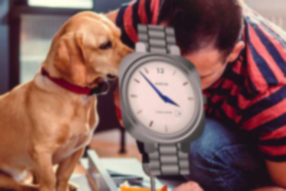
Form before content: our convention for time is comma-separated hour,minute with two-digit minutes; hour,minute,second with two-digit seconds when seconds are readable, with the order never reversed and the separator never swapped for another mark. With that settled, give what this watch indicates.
3,53
